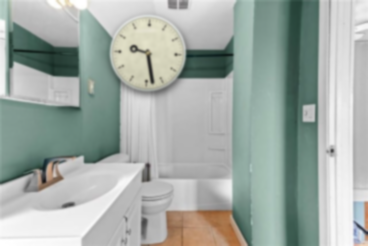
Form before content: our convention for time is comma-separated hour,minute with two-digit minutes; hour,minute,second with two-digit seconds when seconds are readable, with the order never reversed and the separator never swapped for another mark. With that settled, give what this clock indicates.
9,28
